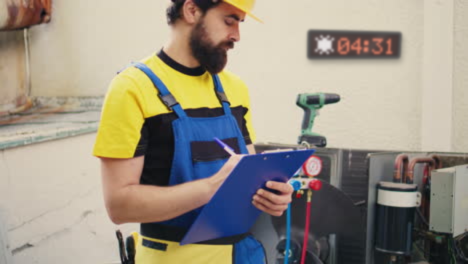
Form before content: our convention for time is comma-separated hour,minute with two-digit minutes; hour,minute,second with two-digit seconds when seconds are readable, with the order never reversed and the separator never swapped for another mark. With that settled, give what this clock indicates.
4,31
